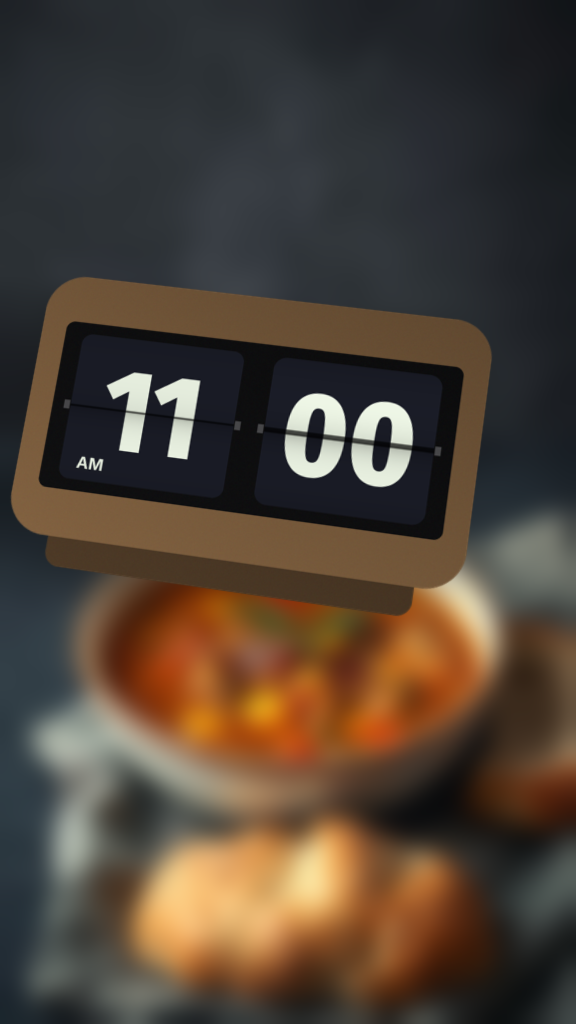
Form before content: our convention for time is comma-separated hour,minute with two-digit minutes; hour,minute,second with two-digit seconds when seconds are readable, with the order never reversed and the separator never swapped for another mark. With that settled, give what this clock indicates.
11,00
